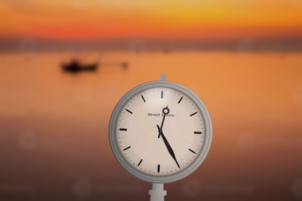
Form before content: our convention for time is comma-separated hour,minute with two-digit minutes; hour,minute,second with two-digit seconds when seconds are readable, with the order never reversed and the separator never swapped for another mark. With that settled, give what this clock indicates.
12,25
